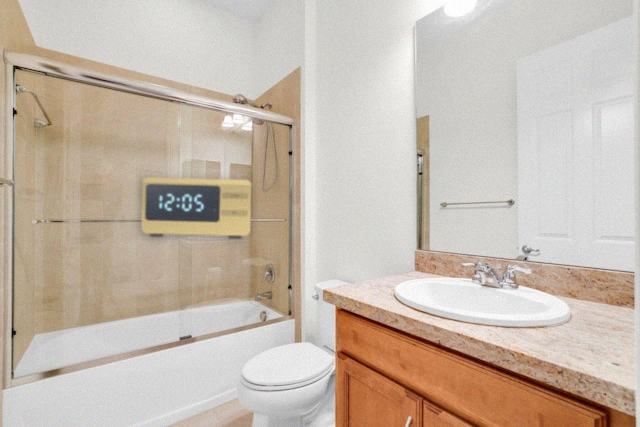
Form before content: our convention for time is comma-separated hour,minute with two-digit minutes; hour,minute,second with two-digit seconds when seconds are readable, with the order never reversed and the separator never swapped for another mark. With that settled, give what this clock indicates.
12,05
